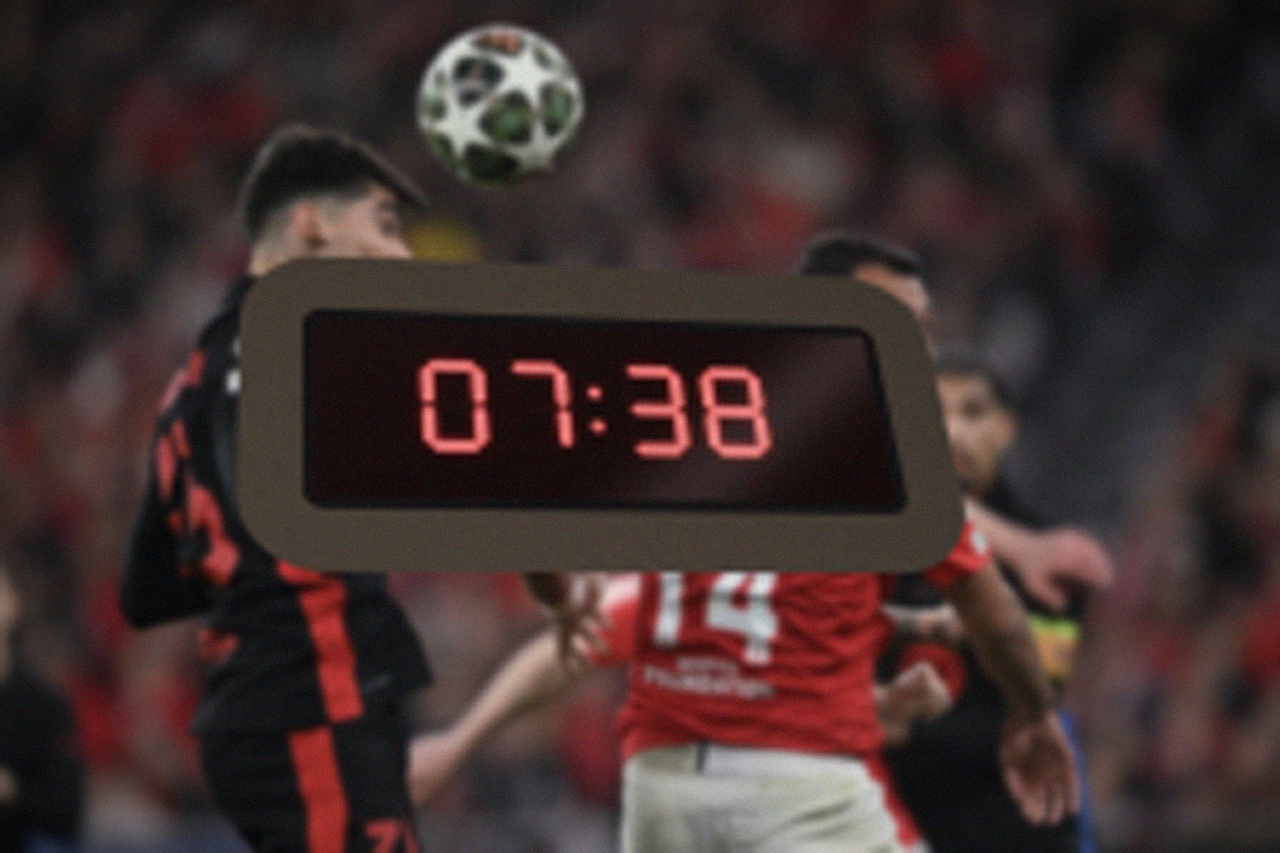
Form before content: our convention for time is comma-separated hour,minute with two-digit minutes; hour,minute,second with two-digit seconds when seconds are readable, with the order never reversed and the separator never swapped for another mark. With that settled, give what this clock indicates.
7,38
